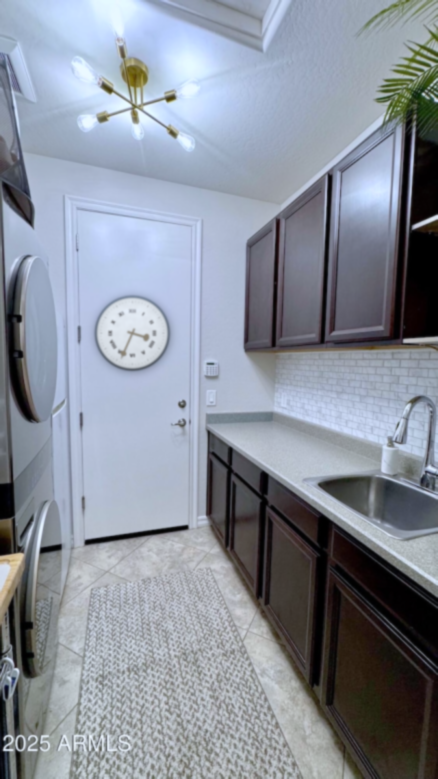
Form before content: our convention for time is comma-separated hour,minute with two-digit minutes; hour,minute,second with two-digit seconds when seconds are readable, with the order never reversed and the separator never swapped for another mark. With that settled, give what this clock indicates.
3,34
